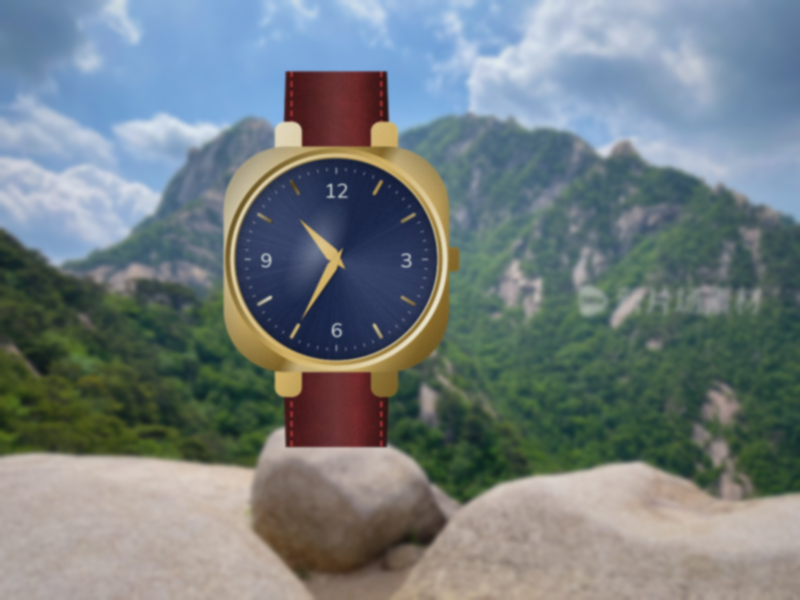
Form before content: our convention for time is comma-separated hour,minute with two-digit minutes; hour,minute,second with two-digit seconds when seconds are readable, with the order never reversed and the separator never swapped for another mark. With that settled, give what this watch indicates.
10,35
